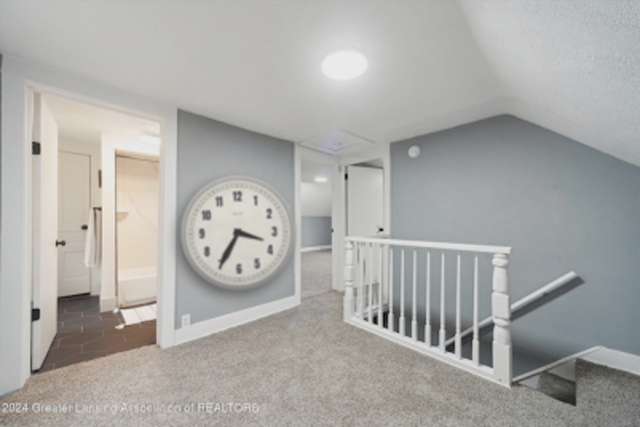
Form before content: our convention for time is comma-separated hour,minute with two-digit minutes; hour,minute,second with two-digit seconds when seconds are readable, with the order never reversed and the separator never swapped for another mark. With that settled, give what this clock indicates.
3,35
